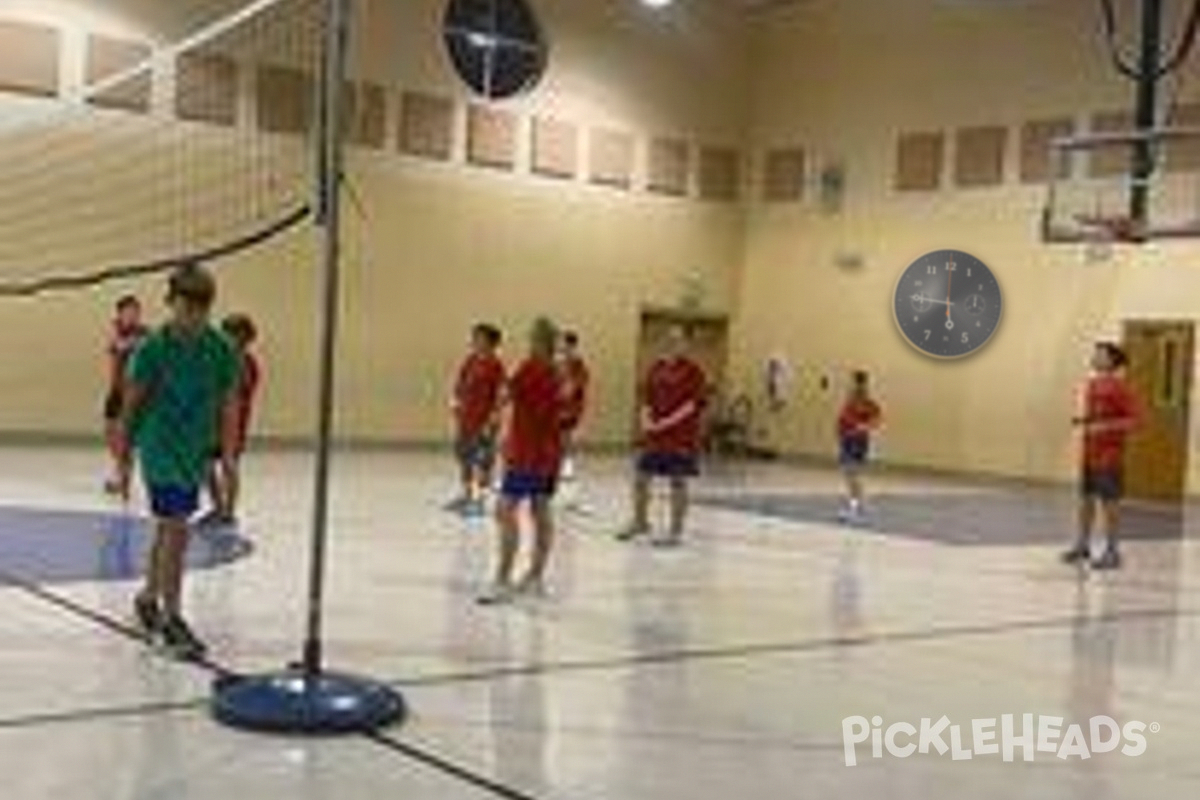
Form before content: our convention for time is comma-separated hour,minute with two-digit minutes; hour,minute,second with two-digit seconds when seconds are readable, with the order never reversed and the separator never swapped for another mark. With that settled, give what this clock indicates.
5,46
